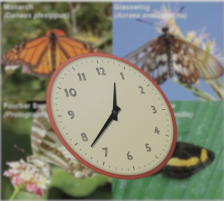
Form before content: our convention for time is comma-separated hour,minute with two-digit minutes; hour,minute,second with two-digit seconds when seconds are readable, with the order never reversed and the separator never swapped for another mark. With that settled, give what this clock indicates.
12,38
